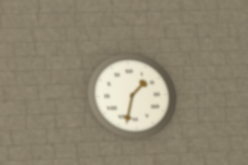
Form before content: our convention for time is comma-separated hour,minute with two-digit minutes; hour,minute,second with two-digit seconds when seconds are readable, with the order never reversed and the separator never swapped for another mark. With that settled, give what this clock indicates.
1,33
